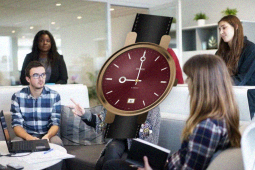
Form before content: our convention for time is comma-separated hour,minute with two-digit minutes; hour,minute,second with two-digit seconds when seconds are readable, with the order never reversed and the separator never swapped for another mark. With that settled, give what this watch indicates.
9,00
